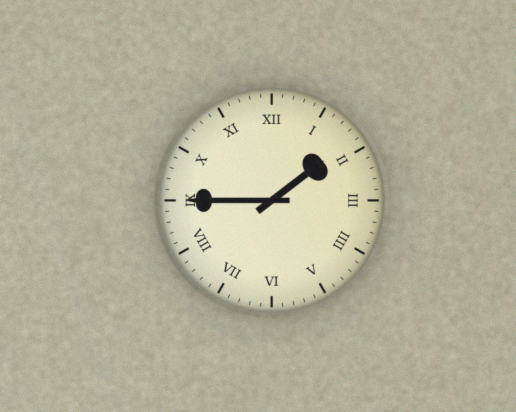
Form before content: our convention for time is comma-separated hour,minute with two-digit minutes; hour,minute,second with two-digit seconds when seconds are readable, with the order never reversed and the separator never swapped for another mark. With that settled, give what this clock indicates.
1,45
